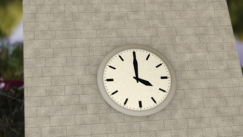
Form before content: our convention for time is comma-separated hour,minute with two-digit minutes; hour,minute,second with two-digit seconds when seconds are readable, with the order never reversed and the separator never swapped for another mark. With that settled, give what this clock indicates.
4,00
